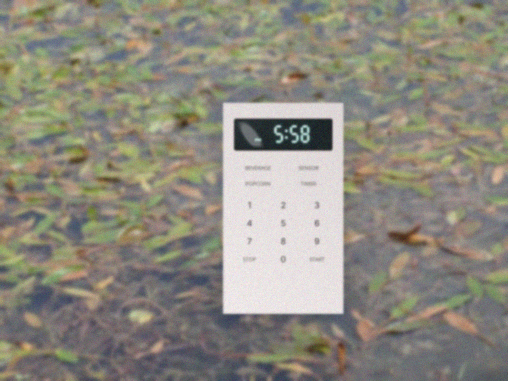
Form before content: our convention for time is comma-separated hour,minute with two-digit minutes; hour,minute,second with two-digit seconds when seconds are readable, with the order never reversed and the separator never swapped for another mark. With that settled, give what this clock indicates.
5,58
